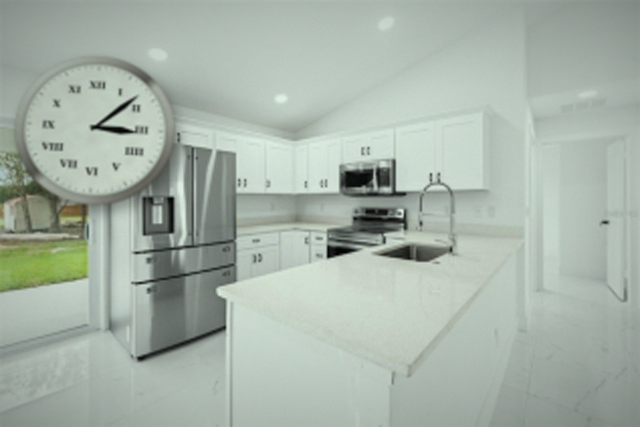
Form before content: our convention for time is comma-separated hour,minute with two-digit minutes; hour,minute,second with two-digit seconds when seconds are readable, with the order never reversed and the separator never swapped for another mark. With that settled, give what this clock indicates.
3,08
